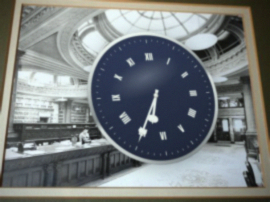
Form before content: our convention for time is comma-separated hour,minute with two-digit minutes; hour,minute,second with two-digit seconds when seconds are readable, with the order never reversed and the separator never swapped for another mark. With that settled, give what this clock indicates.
6,35
